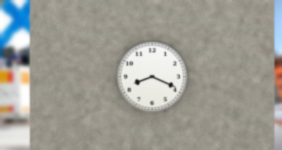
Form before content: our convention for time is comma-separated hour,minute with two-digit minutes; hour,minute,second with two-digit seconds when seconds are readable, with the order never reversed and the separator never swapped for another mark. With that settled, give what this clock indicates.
8,19
